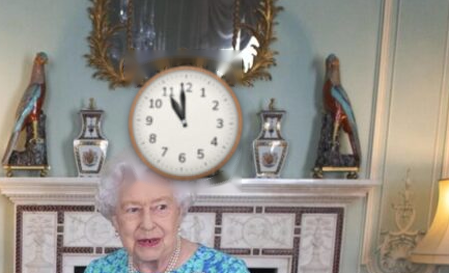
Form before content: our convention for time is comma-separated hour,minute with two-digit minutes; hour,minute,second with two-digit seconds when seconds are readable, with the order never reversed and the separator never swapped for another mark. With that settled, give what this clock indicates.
10,59
